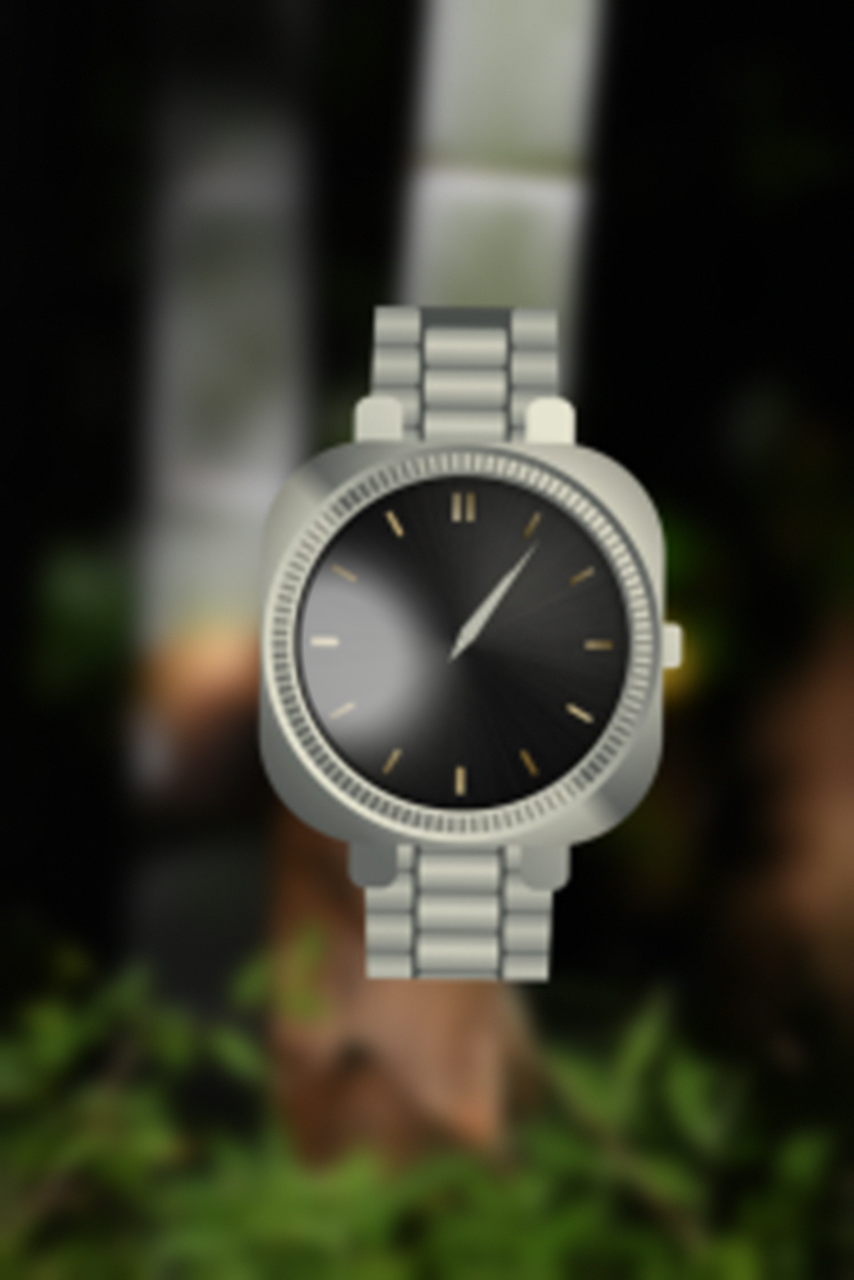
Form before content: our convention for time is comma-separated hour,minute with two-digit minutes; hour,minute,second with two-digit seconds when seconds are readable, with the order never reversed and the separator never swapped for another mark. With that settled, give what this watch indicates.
1,06
